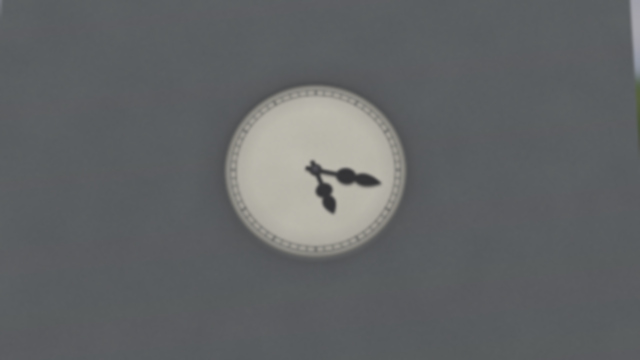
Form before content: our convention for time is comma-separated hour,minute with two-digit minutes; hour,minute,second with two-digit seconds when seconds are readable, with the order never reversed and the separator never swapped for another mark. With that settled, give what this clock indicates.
5,17
